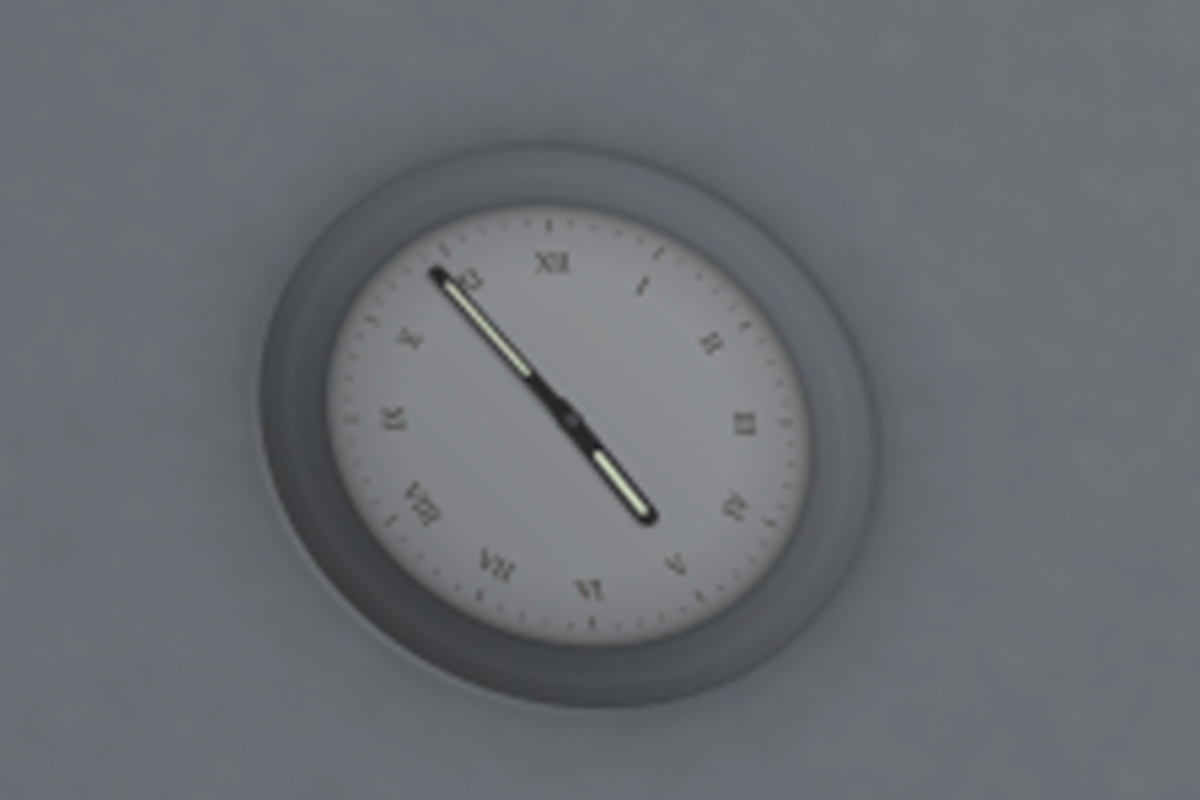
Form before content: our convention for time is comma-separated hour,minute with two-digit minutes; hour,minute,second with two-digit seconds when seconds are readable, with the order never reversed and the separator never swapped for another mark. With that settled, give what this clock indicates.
4,54
